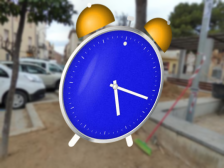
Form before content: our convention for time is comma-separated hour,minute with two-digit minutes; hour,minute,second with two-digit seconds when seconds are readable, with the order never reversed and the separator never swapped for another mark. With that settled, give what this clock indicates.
5,17
